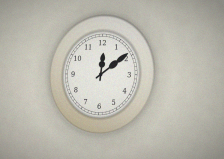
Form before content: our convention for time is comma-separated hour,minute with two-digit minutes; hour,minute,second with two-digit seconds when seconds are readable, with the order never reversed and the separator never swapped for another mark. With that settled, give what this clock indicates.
12,09
